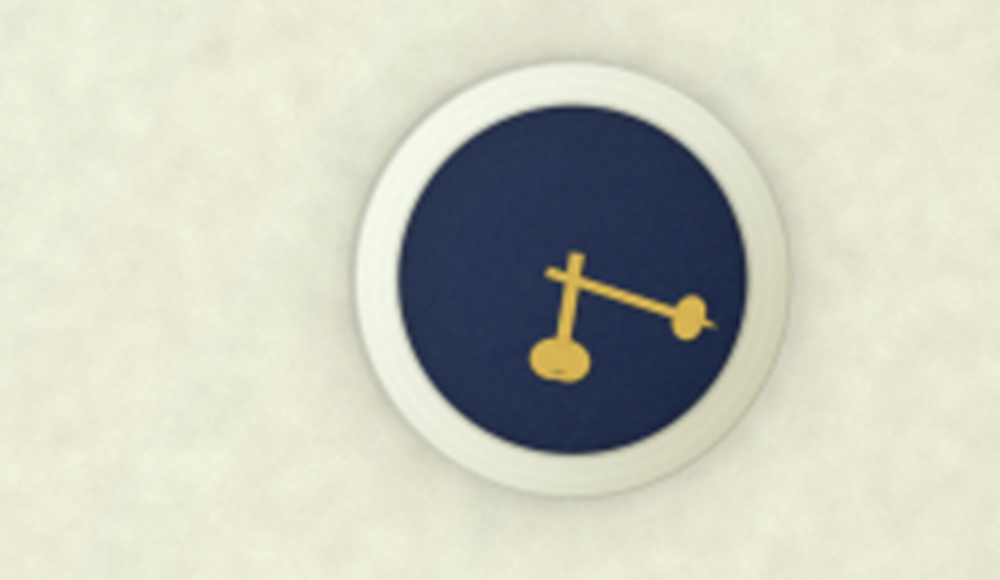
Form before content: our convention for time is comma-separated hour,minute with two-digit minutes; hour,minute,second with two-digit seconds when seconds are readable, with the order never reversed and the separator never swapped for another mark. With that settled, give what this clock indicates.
6,18
